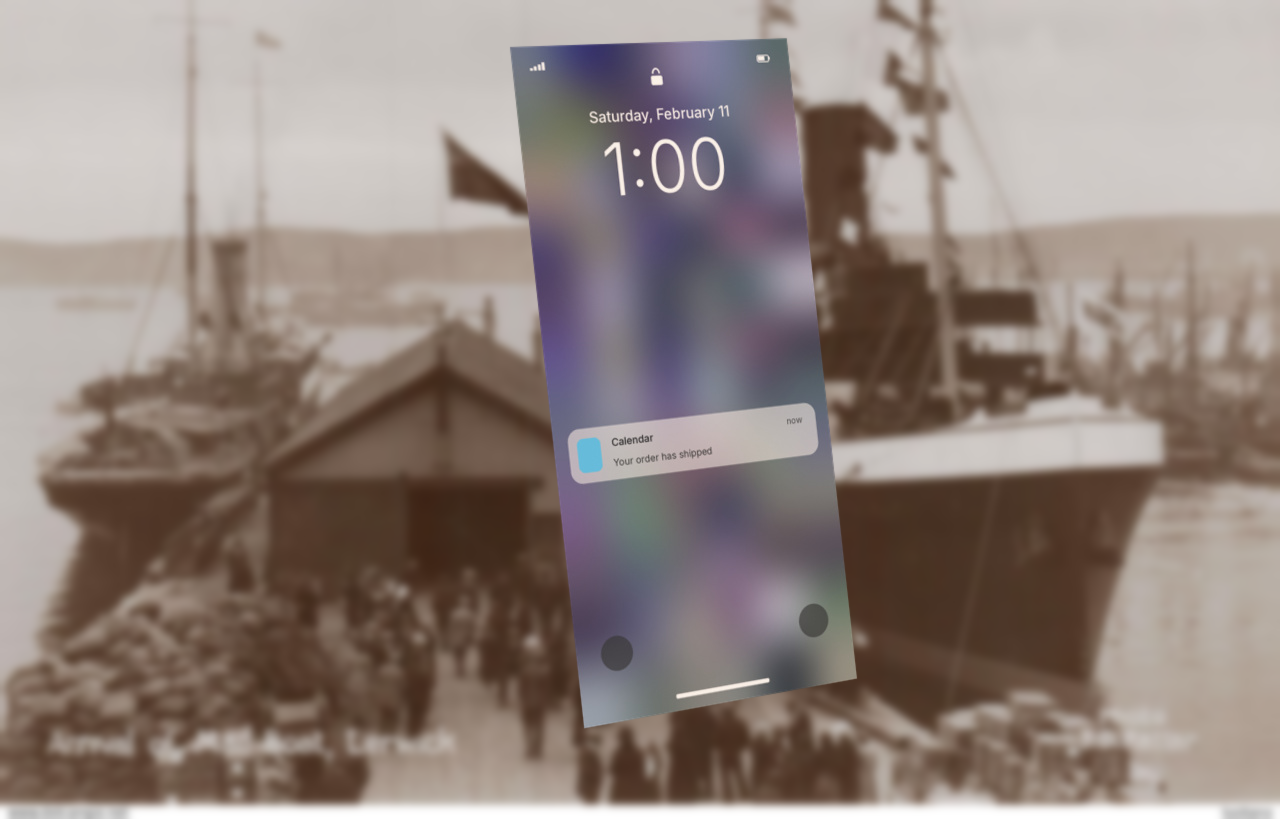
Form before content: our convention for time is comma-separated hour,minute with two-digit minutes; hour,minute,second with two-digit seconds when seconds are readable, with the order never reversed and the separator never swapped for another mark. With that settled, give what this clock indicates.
1,00
